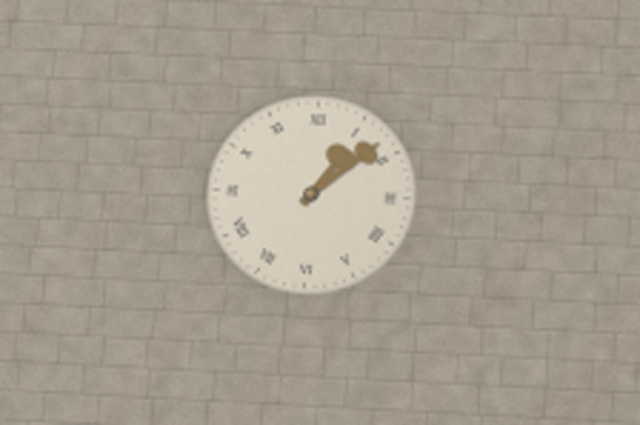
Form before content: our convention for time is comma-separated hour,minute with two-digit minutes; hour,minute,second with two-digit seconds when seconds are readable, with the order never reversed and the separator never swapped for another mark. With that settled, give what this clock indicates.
1,08
